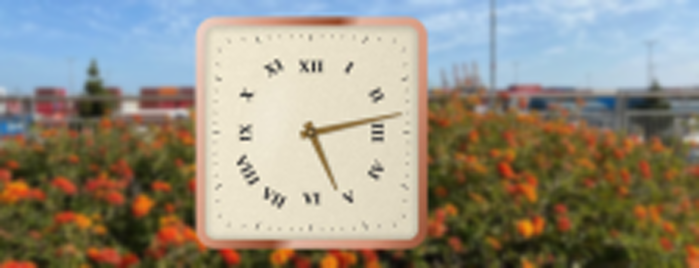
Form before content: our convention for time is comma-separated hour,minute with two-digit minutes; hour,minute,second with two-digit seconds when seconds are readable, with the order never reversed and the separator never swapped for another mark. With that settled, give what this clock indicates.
5,13
